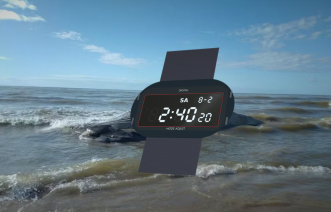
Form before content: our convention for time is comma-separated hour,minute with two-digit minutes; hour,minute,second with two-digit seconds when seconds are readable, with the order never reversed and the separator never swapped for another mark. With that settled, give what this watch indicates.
2,40,20
